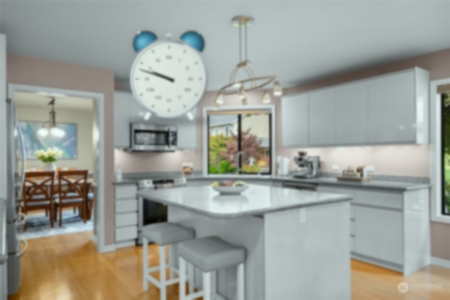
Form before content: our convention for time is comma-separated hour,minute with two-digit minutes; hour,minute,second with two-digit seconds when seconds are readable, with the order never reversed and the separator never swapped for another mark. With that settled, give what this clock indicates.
9,48
